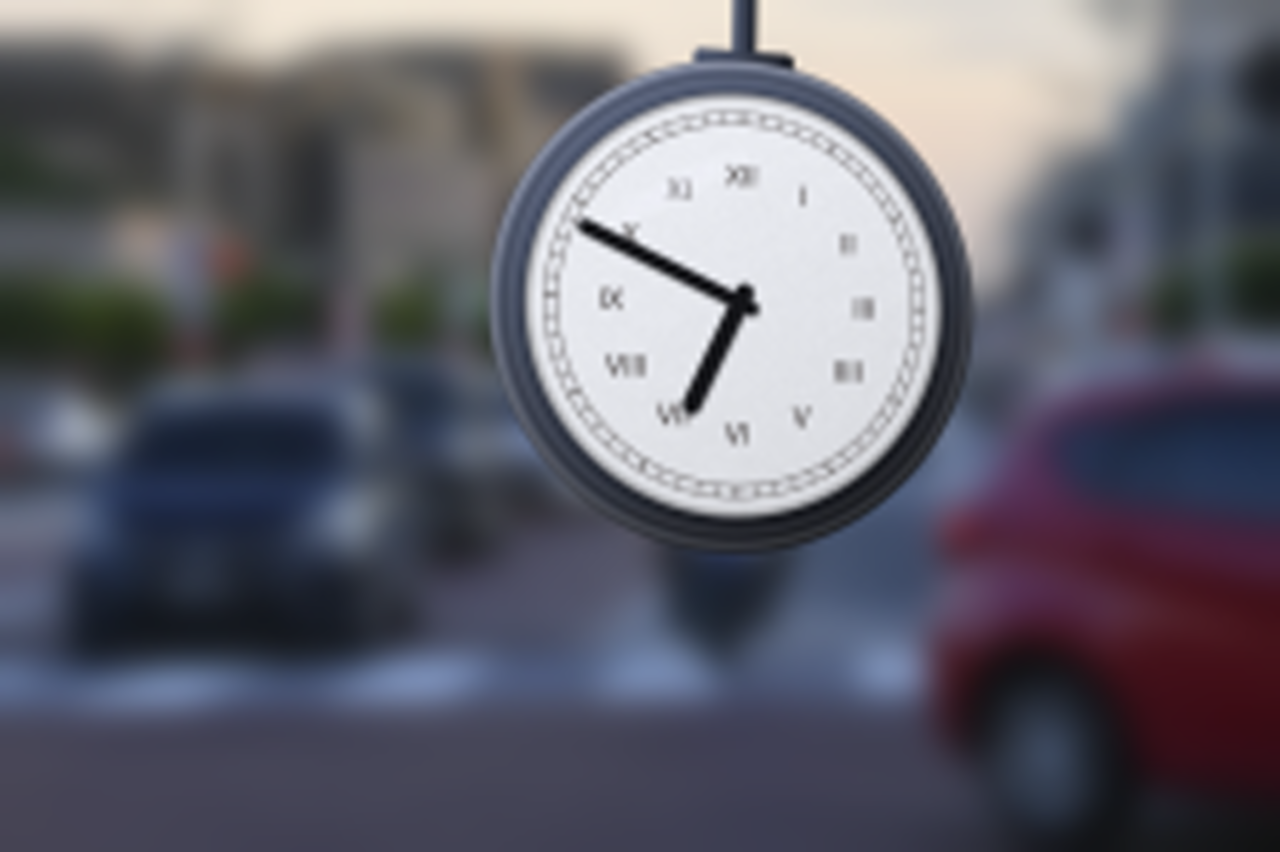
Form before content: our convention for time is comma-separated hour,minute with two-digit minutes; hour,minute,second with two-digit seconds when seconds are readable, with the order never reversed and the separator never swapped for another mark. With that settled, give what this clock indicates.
6,49
